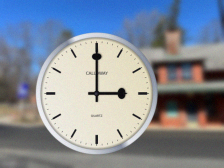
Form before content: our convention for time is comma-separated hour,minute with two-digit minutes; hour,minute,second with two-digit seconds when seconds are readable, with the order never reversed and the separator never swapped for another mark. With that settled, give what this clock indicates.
3,00
